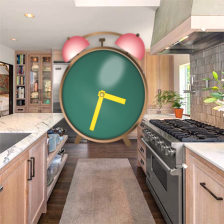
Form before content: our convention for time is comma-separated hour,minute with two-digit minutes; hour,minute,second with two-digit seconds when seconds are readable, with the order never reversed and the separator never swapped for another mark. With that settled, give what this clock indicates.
3,33
